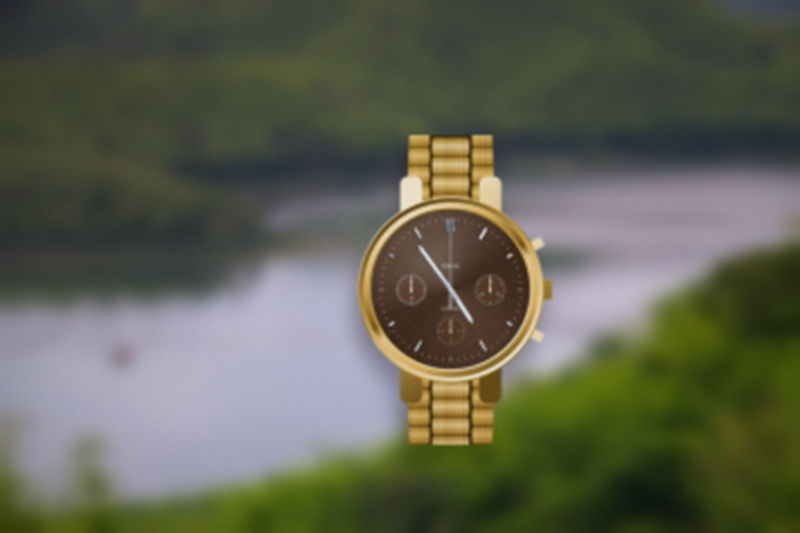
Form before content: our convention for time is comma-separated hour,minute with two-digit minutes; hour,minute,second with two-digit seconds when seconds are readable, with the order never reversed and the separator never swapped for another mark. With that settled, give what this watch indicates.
4,54
